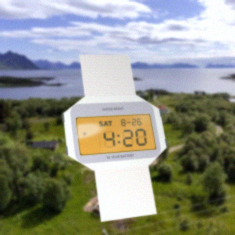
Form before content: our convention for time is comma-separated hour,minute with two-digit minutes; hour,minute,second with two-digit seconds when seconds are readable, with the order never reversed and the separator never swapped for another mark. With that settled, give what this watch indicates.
4,20
